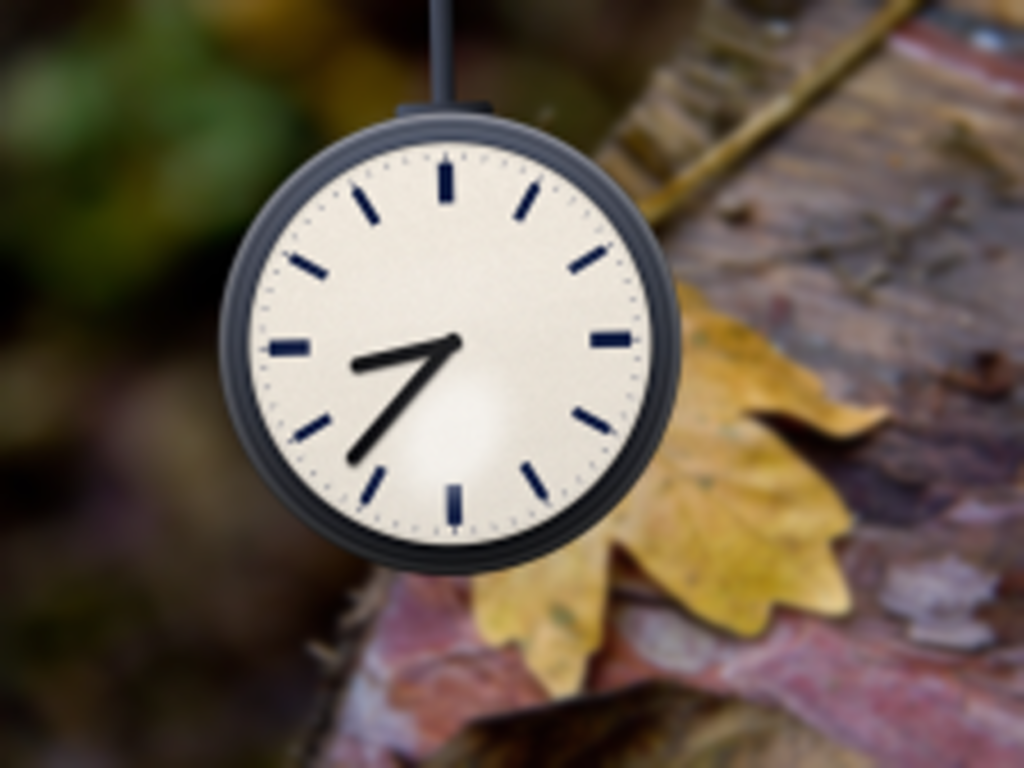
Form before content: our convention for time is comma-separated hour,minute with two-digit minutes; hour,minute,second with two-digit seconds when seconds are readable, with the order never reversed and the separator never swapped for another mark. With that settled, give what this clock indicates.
8,37
